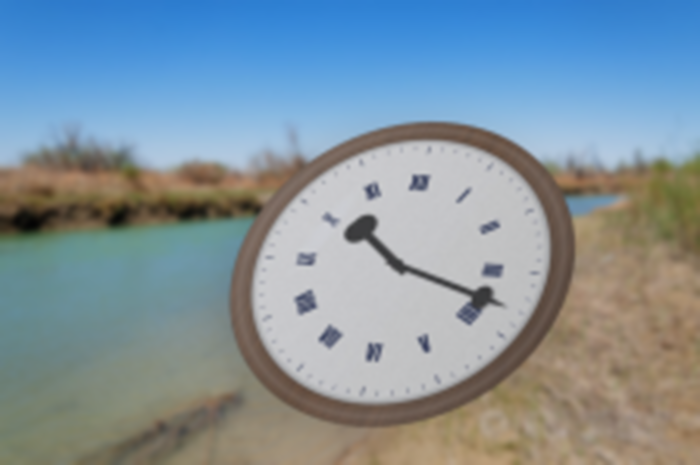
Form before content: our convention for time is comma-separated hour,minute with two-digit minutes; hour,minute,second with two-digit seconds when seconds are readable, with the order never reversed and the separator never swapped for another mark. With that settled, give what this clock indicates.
10,18
